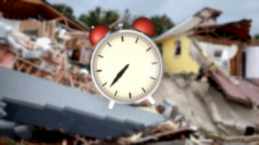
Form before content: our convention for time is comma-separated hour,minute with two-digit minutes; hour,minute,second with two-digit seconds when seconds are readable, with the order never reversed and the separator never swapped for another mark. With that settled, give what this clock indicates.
7,38
